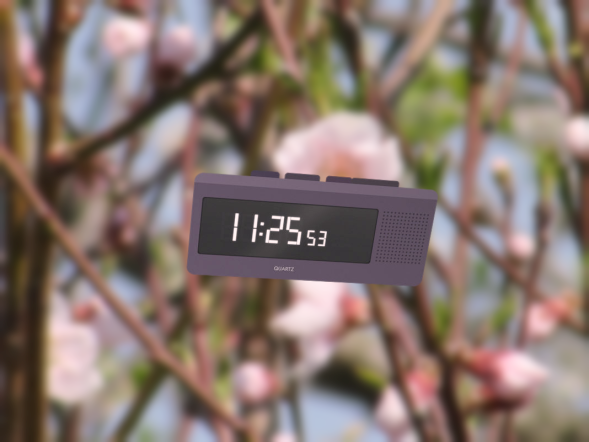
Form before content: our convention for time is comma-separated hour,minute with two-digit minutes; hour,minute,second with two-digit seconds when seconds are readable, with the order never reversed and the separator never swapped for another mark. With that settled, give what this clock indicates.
11,25,53
